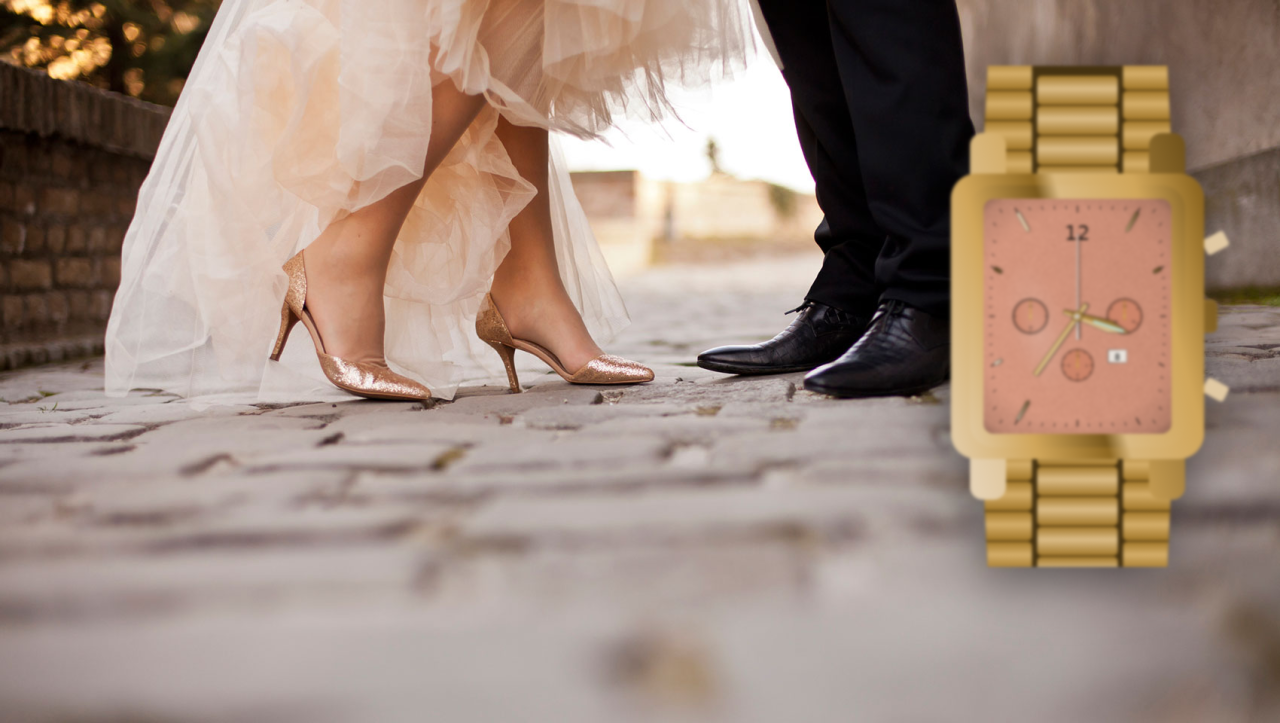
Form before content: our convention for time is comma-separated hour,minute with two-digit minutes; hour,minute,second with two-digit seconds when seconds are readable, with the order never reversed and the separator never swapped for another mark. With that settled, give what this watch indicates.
3,36
